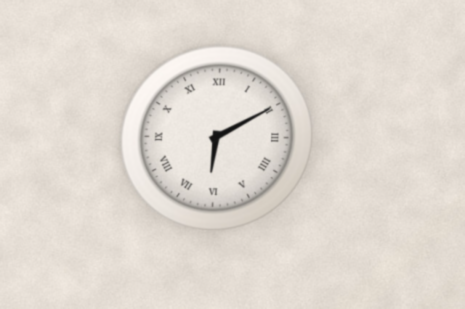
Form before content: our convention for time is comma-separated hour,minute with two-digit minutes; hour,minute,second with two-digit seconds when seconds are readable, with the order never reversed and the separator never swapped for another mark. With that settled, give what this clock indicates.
6,10
